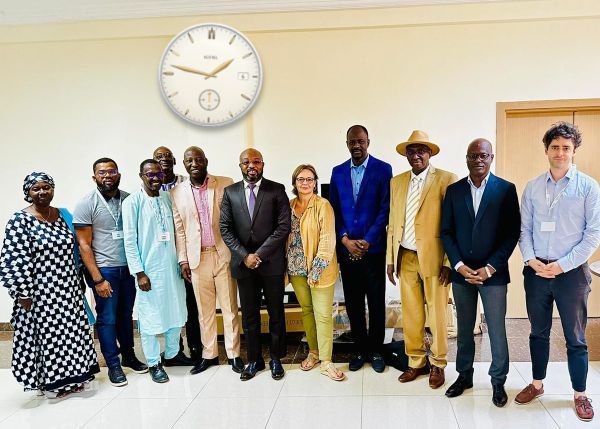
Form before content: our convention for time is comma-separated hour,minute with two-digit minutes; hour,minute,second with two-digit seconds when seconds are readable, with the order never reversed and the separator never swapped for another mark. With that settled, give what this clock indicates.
1,47
